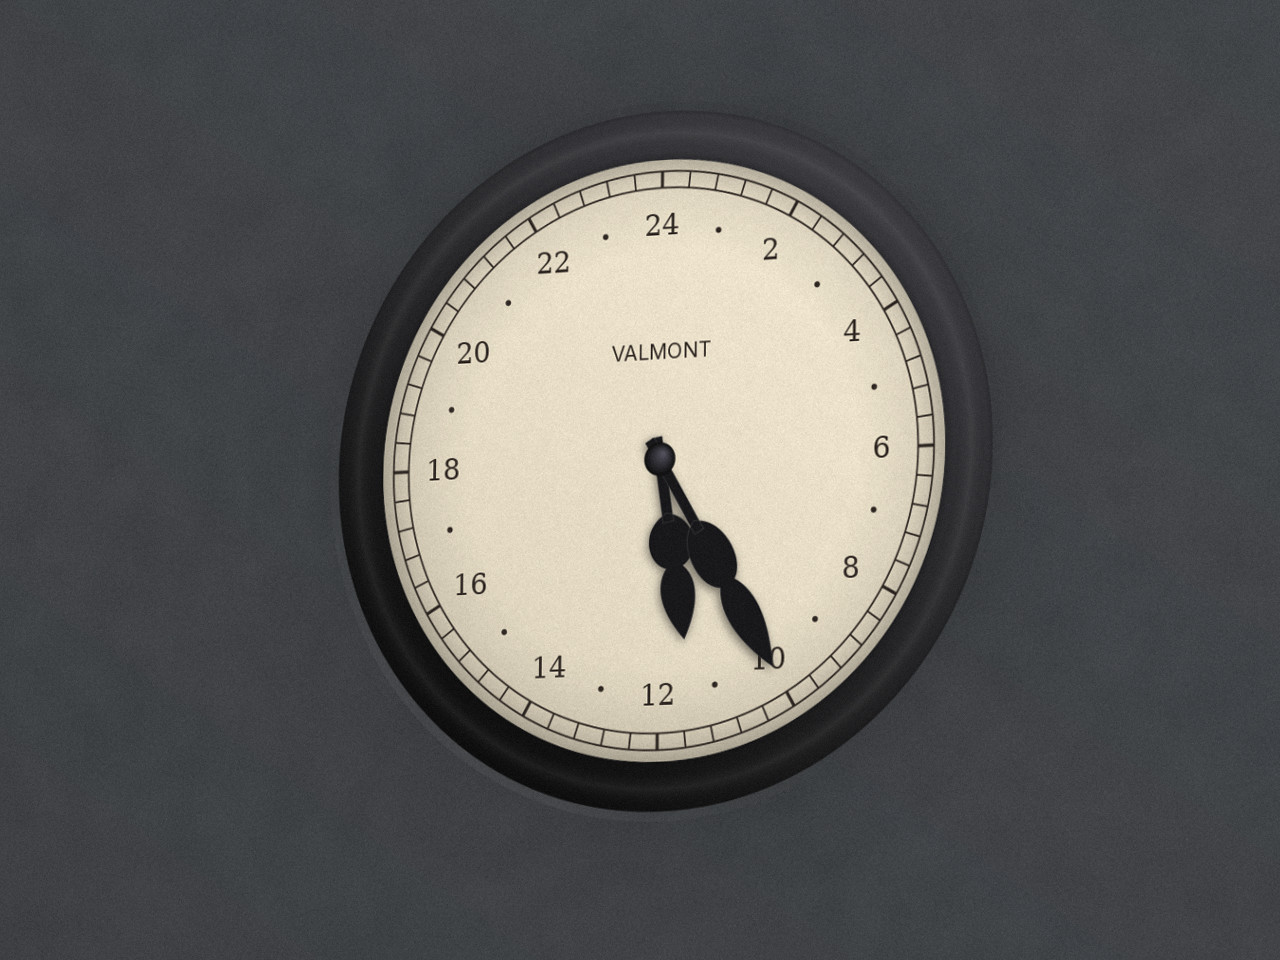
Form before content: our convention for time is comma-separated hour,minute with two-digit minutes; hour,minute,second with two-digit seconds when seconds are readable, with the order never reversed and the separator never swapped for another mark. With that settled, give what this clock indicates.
11,25
